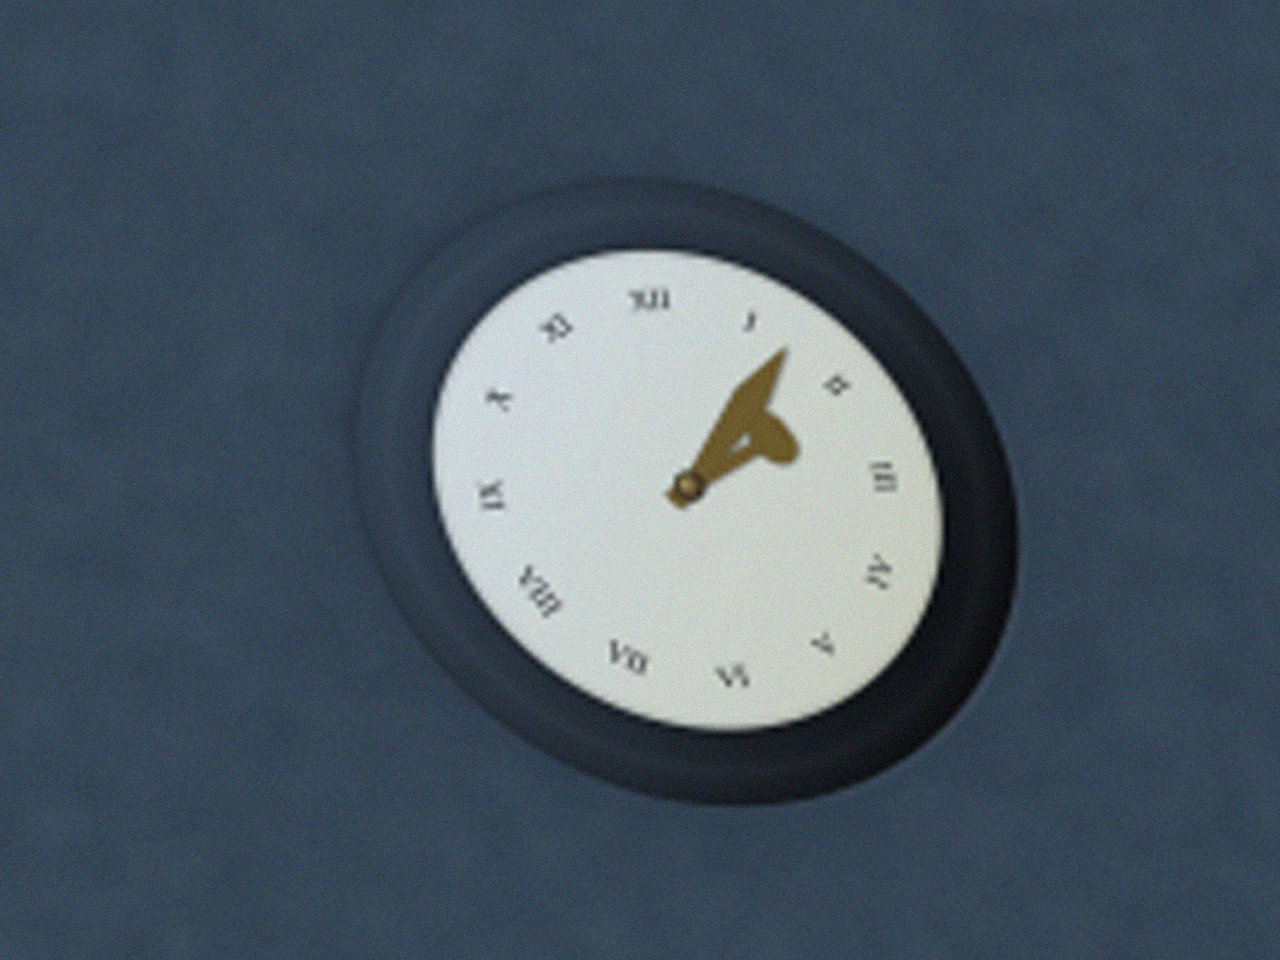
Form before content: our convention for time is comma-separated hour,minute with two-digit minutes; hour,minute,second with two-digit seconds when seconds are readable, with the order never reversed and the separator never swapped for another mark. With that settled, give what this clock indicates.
2,07
